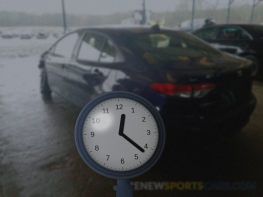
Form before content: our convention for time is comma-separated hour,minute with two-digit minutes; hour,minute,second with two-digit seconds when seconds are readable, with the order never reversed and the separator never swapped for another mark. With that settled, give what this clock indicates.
12,22
